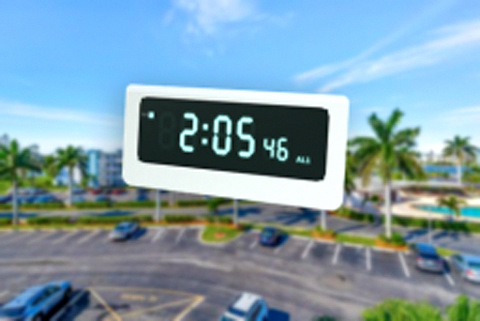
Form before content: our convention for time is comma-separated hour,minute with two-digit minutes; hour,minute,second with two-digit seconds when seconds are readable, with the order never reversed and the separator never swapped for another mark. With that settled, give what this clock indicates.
2,05,46
